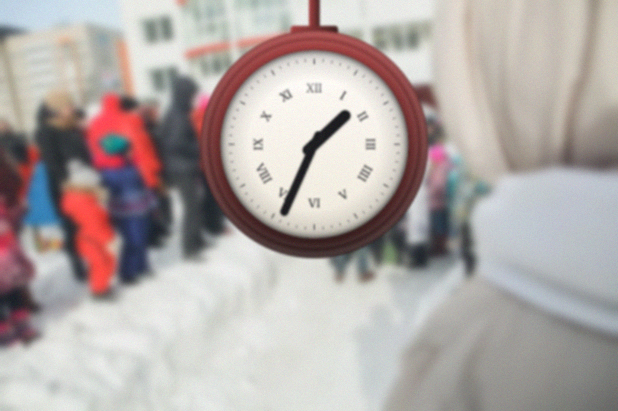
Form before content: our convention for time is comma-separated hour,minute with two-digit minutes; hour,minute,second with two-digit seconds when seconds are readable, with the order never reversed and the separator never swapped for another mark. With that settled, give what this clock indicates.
1,34
